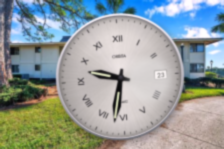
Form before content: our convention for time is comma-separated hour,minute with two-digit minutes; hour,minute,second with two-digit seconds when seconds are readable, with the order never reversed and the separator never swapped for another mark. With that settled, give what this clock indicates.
9,32
